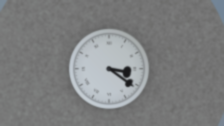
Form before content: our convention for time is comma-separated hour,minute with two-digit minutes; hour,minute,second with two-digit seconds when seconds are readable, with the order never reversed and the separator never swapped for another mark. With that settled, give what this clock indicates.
3,21
